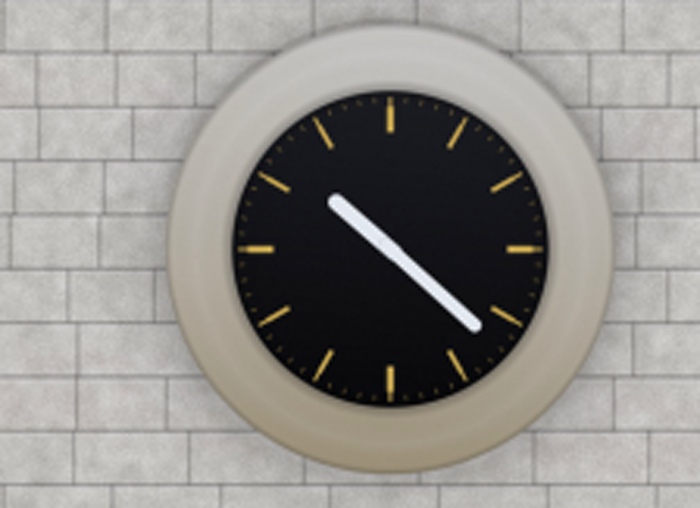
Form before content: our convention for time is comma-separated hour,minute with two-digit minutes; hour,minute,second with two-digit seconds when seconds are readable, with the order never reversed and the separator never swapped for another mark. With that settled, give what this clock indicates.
10,22
